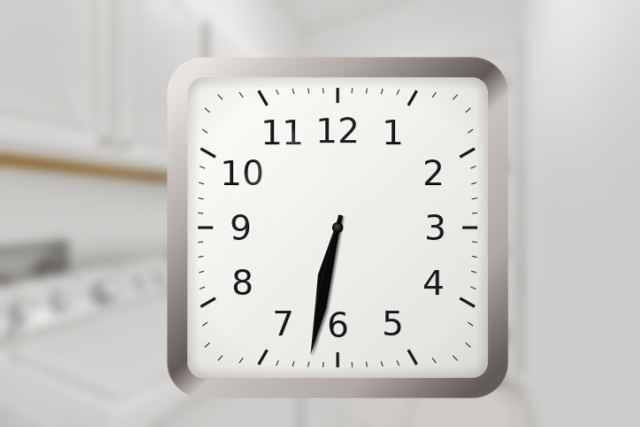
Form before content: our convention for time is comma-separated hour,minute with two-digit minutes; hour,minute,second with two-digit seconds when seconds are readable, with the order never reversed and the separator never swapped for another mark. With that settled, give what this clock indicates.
6,32
